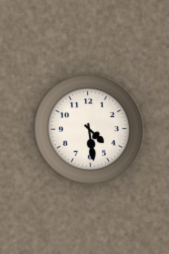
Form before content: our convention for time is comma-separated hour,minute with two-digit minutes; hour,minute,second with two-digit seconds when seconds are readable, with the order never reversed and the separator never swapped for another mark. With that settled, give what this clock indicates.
4,29
